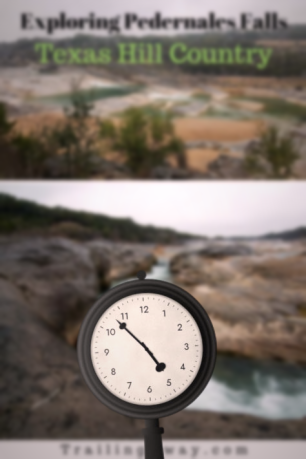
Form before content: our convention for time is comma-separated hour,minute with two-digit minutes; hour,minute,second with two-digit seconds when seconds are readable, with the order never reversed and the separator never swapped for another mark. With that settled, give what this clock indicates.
4,53
